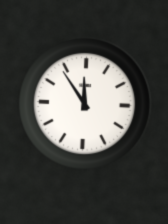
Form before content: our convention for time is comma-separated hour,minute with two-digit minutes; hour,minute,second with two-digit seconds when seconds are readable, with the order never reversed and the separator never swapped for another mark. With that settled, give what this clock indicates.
11,54
